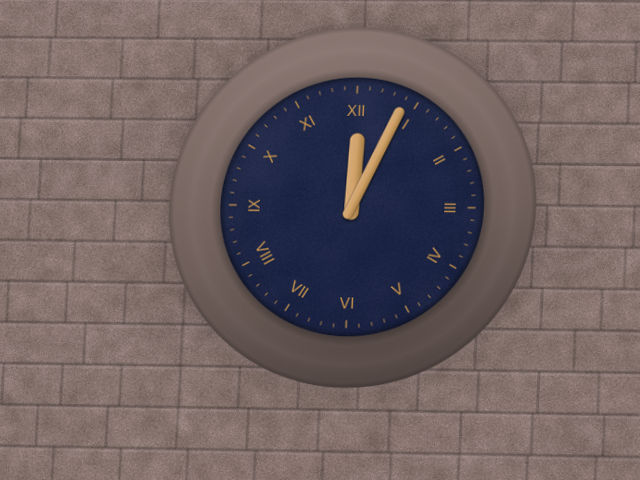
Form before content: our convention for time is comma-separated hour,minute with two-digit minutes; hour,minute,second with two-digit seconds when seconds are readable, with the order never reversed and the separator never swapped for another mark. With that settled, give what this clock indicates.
12,04
